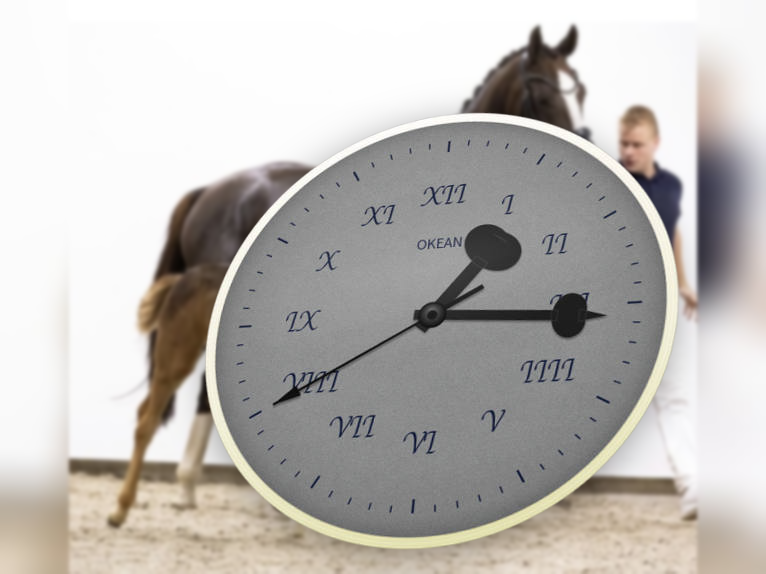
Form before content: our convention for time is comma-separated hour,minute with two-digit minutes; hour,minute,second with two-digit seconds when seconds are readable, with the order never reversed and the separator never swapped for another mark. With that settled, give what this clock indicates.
1,15,40
